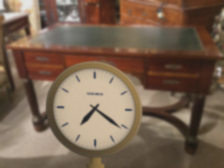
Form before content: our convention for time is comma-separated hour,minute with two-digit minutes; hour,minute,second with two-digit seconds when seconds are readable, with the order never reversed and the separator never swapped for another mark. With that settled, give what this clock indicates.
7,21
